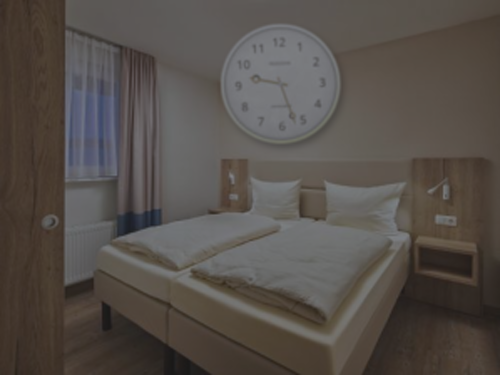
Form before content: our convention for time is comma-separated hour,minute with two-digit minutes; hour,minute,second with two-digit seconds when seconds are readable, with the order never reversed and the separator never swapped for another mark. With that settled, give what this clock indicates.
9,27
